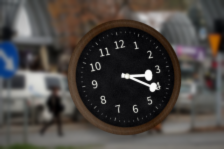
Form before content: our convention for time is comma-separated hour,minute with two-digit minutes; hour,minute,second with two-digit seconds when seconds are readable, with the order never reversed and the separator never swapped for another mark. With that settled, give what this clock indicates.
3,21
